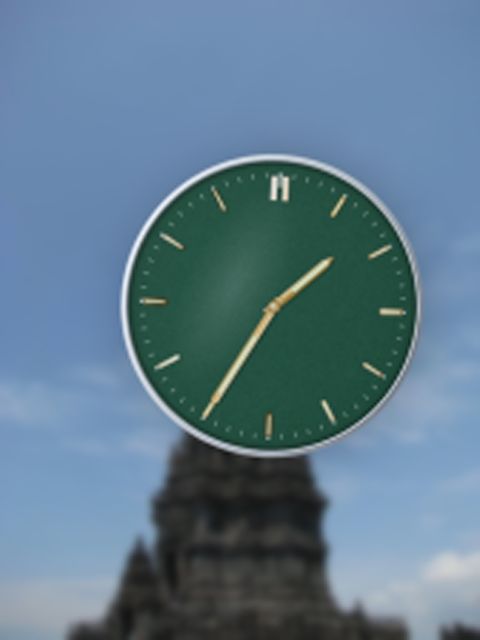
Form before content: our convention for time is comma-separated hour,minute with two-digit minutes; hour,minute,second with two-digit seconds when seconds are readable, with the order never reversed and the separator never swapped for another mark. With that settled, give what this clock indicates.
1,35
